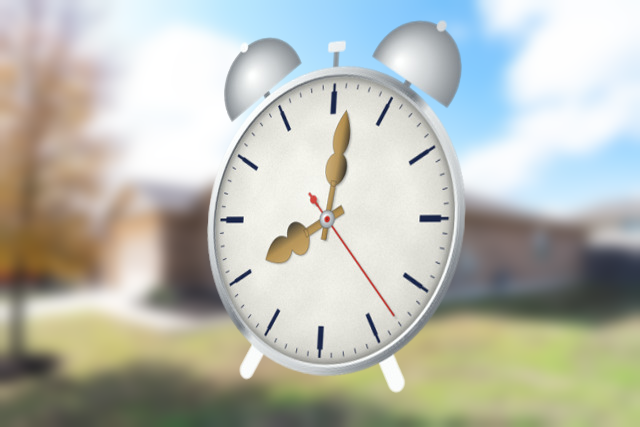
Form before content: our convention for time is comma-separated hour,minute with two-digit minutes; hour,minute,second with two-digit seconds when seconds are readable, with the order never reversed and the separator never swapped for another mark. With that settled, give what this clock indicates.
8,01,23
